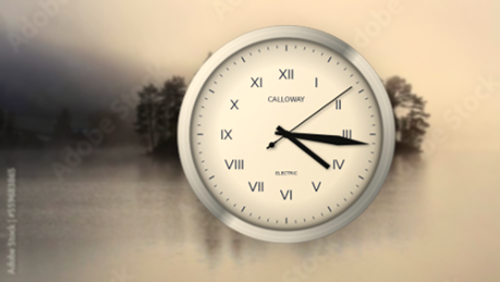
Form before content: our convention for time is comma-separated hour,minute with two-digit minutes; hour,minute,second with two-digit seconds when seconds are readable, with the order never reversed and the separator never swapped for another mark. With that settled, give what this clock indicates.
4,16,09
